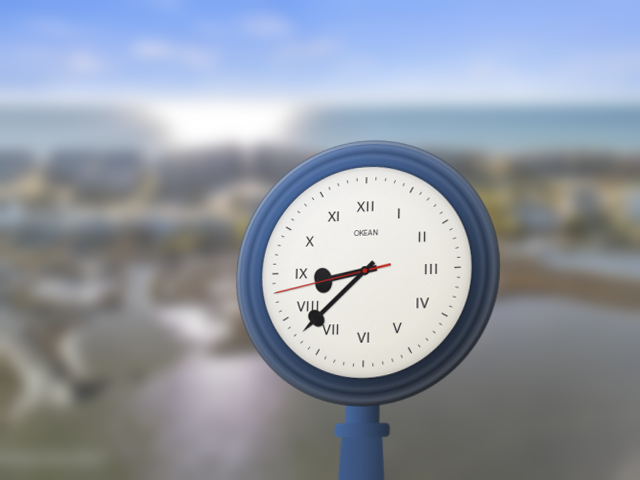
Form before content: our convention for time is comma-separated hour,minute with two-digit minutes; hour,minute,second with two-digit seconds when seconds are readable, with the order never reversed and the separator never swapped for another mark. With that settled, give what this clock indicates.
8,37,43
